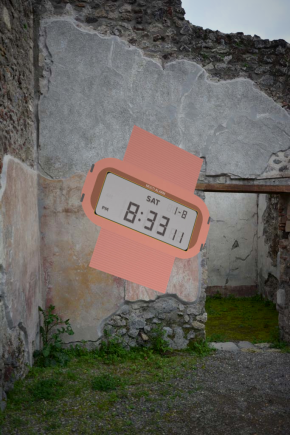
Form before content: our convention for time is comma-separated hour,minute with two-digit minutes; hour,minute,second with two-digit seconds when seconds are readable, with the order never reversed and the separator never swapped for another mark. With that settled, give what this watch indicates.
8,33,11
